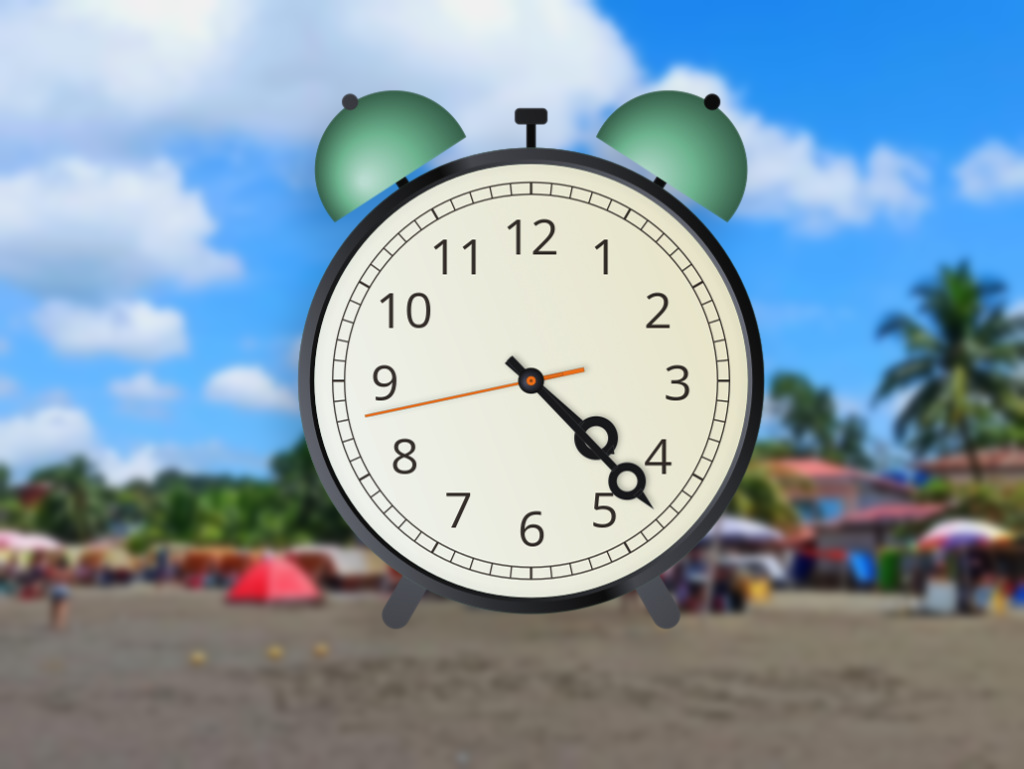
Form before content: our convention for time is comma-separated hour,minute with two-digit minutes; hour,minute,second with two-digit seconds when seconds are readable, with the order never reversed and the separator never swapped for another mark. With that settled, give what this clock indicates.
4,22,43
